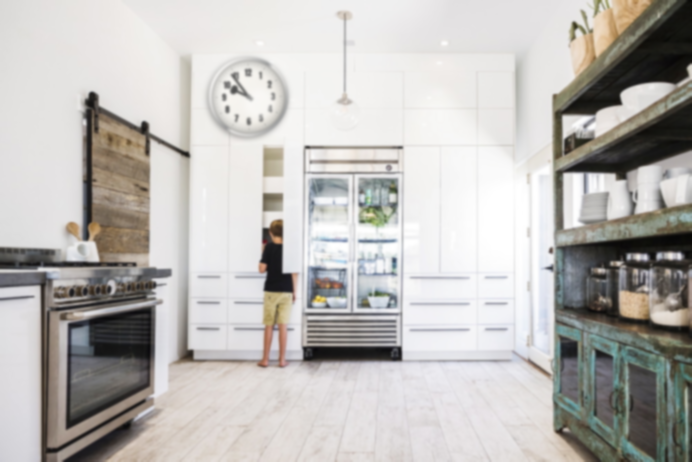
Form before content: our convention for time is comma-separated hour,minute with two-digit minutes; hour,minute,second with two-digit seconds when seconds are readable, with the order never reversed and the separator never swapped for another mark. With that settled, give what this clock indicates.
9,54
